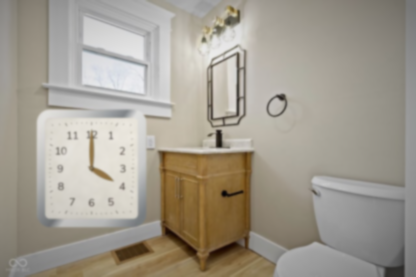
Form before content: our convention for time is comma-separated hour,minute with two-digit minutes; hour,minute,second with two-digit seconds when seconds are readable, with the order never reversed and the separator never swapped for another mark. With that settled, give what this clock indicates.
4,00
